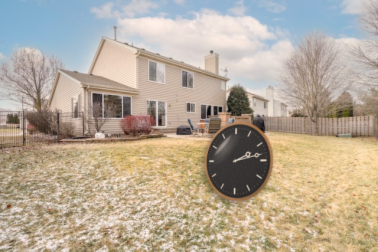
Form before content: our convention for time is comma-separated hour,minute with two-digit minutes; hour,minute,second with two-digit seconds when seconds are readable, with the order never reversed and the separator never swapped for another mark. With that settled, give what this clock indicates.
2,13
